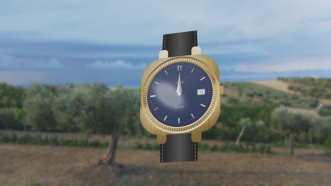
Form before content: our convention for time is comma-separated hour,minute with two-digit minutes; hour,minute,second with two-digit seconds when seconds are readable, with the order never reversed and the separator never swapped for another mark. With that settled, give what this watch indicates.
12,00
